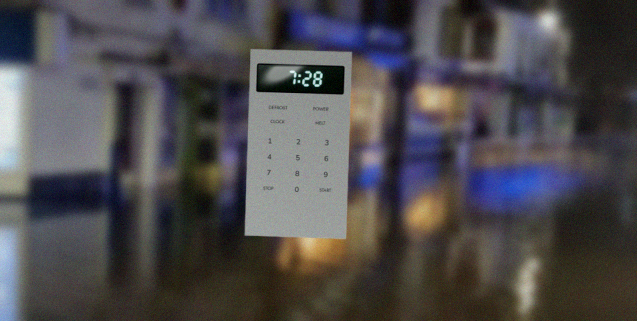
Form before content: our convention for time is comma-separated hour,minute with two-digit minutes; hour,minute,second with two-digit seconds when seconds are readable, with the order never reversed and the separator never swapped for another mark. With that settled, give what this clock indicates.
7,28
